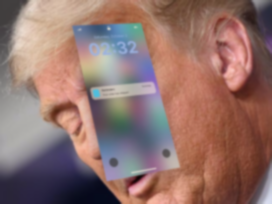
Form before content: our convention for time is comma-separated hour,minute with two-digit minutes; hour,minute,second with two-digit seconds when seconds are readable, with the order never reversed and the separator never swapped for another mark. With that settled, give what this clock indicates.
2,32
